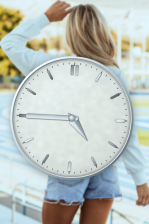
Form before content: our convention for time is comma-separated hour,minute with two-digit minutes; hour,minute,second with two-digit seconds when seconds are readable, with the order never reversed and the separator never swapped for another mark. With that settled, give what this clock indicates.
4,45
